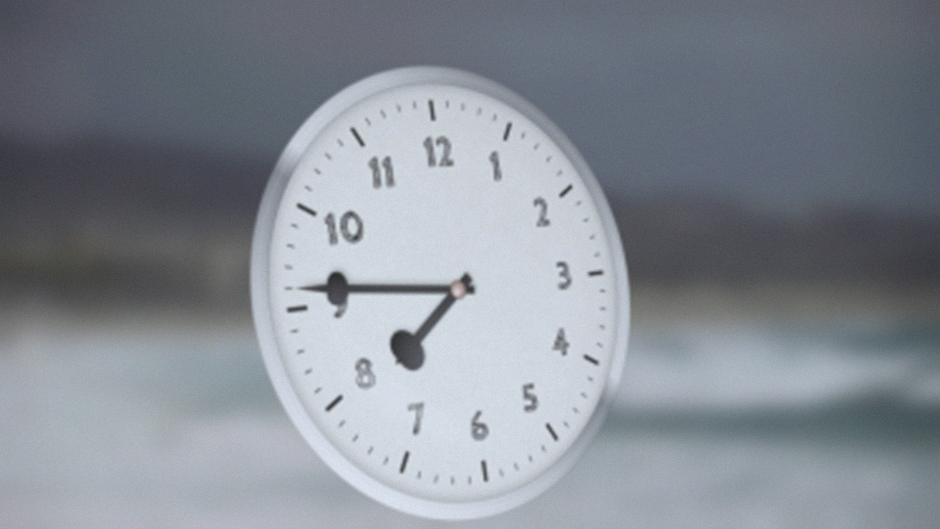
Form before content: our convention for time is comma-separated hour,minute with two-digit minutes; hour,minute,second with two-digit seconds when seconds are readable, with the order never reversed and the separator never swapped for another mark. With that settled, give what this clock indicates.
7,46
